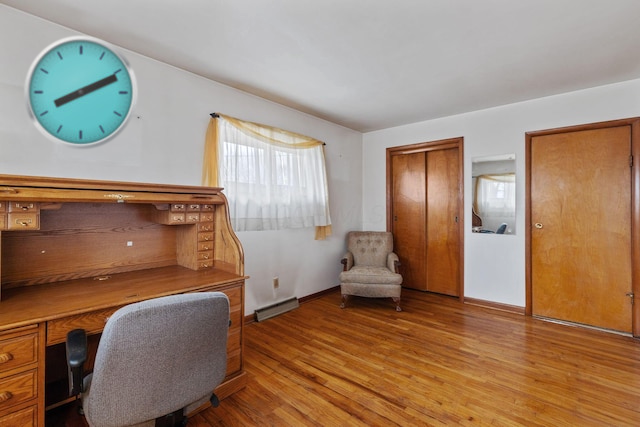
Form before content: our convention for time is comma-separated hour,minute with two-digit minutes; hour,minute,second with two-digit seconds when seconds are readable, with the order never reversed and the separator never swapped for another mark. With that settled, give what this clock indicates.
8,11
